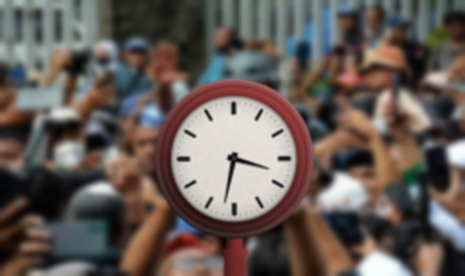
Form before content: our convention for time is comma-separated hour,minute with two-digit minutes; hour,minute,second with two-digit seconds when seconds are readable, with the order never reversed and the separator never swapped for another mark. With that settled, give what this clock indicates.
3,32
